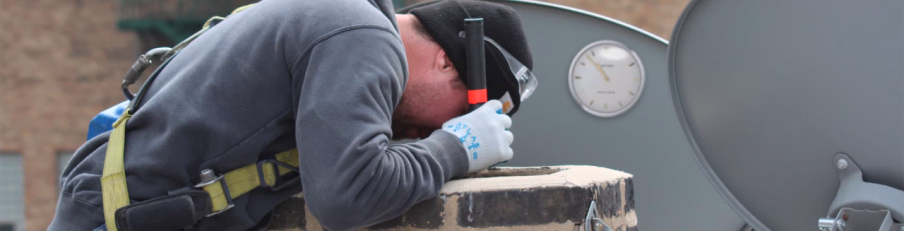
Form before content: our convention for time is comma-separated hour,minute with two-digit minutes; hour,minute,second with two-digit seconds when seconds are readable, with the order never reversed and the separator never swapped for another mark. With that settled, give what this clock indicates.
10,53
